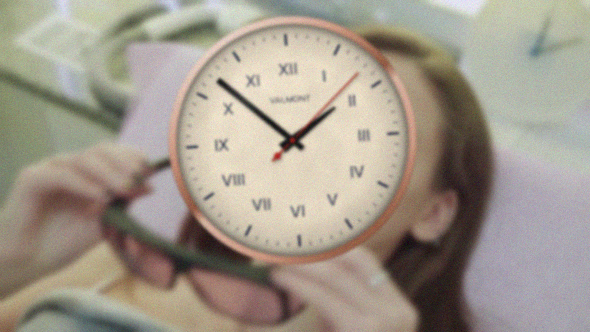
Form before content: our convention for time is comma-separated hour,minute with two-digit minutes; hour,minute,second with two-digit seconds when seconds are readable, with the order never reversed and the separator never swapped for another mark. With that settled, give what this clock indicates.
1,52,08
